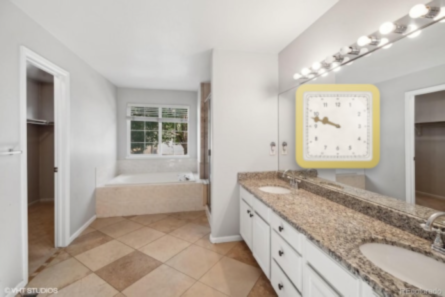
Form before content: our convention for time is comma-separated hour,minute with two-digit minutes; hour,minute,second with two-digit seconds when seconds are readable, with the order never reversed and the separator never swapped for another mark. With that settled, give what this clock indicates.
9,48
